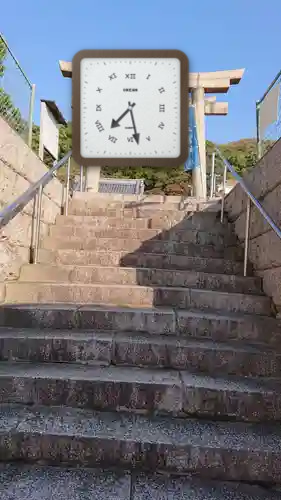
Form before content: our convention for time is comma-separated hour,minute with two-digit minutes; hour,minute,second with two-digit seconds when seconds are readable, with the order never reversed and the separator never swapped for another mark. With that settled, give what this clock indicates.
7,28
